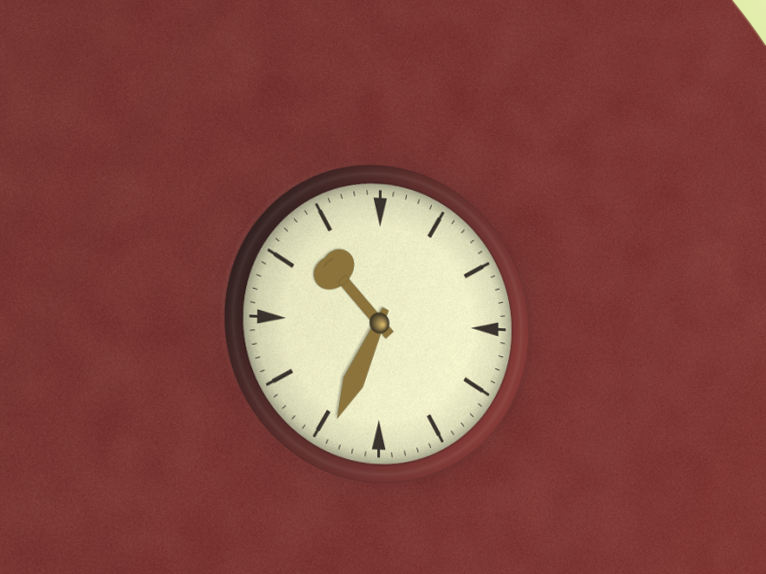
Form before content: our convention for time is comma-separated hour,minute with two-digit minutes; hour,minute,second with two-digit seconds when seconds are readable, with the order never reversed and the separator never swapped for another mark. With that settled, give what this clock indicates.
10,34
